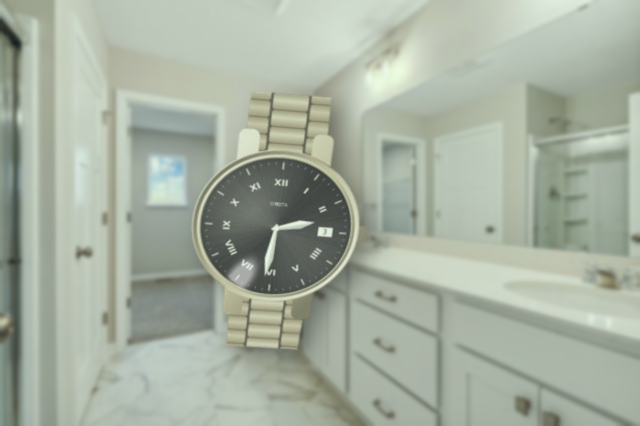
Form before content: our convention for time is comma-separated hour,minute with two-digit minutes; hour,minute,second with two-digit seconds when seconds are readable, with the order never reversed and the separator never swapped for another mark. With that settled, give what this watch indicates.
2,31
